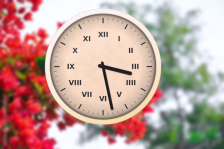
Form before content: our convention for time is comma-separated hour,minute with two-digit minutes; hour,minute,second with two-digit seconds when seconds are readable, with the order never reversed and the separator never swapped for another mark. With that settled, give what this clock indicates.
3,28
